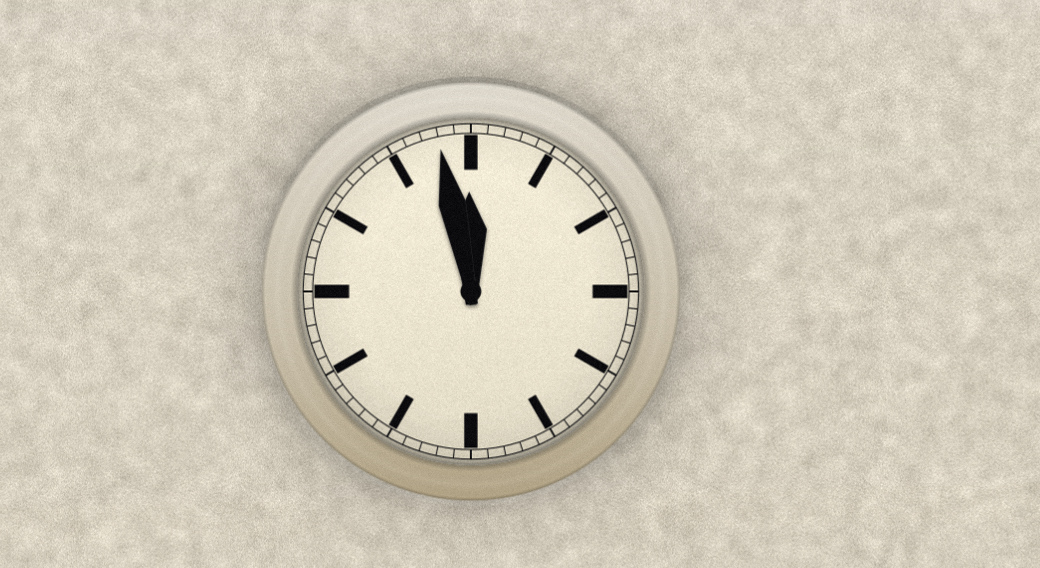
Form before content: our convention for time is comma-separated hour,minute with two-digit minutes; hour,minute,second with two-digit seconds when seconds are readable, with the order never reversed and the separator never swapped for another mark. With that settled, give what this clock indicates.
11,58
